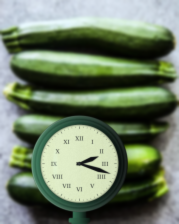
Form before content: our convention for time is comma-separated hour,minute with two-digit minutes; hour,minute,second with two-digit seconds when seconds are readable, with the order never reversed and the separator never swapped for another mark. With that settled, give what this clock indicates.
2,18
